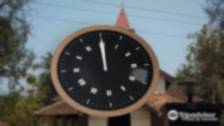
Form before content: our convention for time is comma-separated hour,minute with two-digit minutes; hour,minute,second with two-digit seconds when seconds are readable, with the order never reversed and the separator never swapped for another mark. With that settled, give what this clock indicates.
12,00
